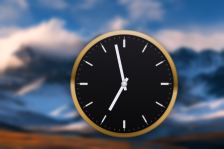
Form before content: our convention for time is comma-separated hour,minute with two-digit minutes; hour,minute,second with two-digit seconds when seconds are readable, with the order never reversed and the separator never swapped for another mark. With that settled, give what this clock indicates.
6,58
